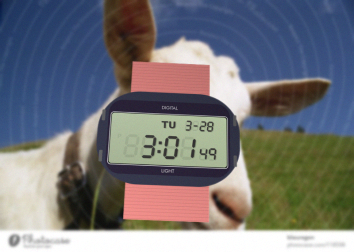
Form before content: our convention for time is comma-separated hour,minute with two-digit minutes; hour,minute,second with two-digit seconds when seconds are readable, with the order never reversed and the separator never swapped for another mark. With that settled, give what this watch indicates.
3,01,49
